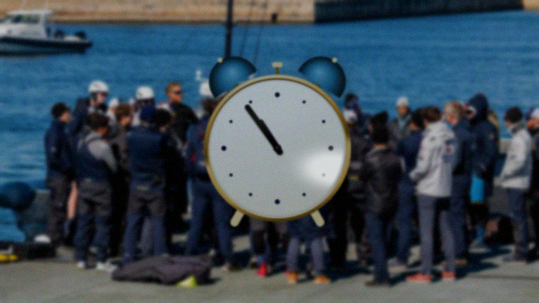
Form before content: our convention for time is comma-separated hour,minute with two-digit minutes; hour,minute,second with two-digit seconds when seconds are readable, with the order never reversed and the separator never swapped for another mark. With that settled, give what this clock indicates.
10,54
